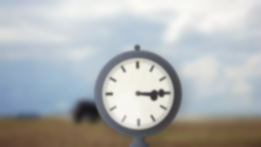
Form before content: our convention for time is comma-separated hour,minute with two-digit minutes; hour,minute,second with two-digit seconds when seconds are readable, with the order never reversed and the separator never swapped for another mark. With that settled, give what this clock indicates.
3,15
